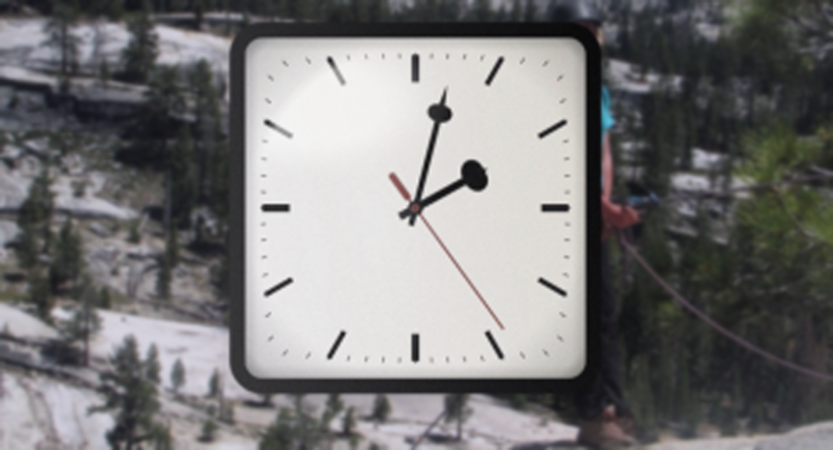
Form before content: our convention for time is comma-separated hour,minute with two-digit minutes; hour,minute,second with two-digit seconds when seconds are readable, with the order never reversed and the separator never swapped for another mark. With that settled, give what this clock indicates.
2,02,24
